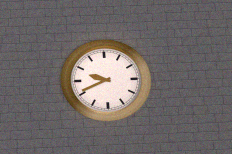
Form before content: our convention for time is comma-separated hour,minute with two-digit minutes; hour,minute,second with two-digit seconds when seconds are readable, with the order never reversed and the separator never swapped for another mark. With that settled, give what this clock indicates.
9,41
